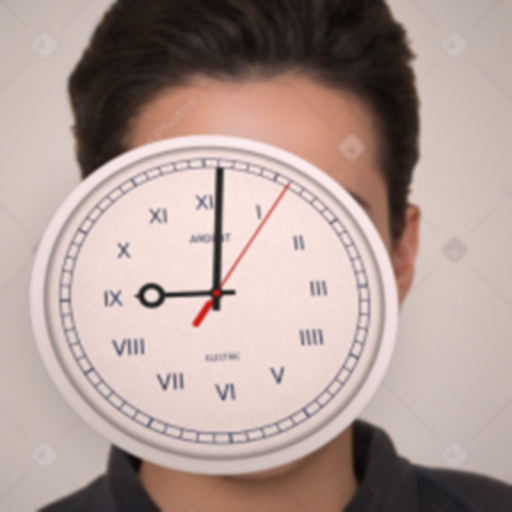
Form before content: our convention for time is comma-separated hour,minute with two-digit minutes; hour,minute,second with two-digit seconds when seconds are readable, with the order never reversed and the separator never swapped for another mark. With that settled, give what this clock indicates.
9,01,06
